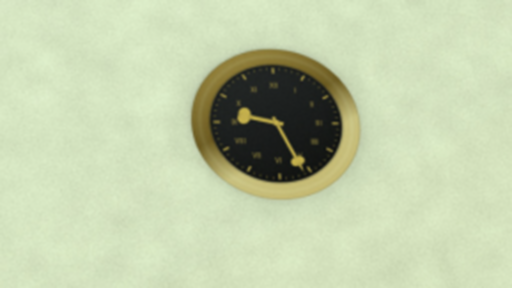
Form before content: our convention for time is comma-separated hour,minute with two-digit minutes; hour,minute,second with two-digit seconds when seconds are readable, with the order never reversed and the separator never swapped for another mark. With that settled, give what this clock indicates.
9,26
